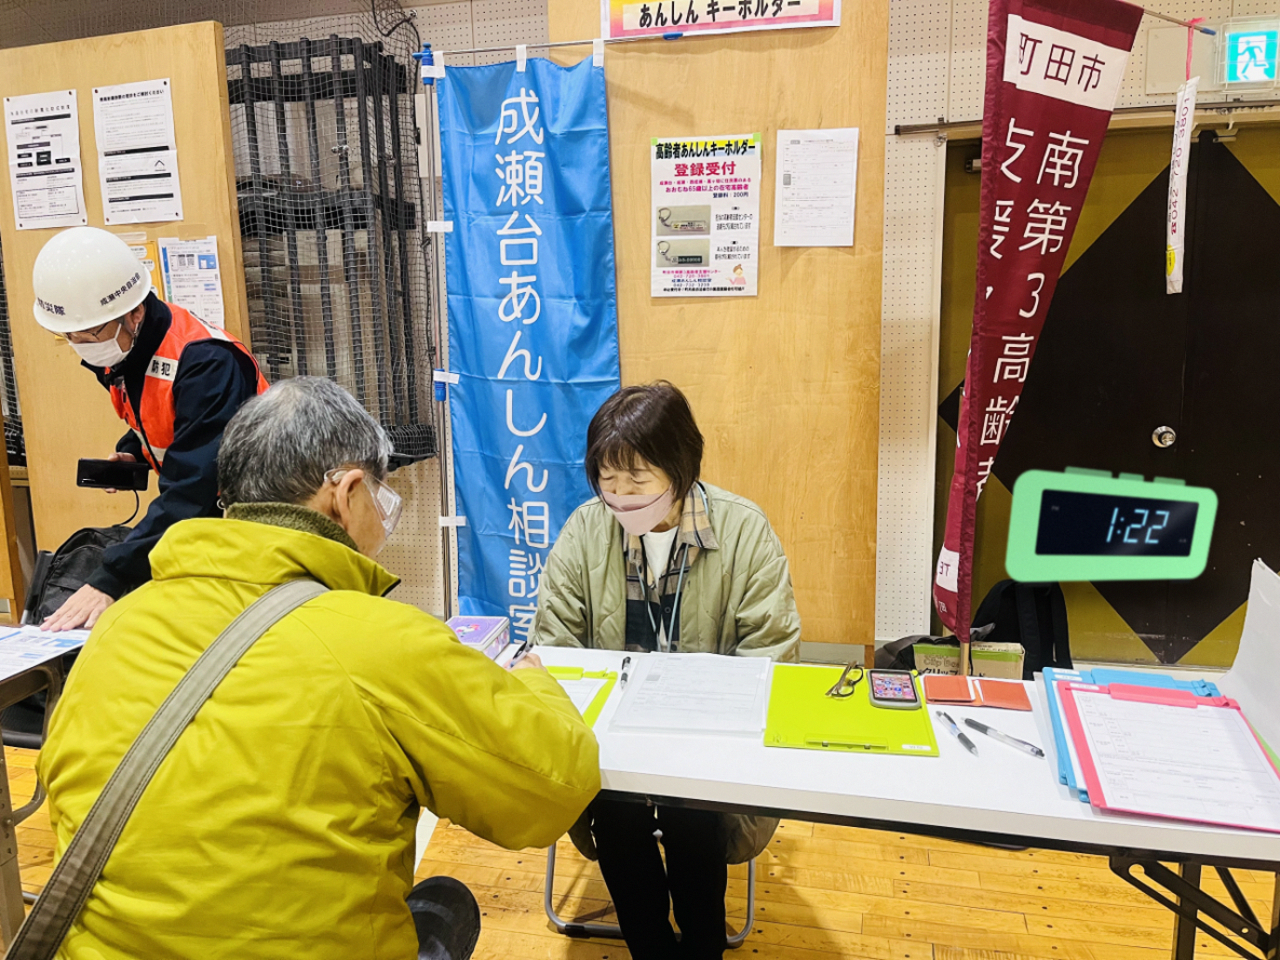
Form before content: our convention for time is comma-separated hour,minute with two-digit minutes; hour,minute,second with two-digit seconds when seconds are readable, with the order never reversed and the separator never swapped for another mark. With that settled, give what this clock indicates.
1,22
